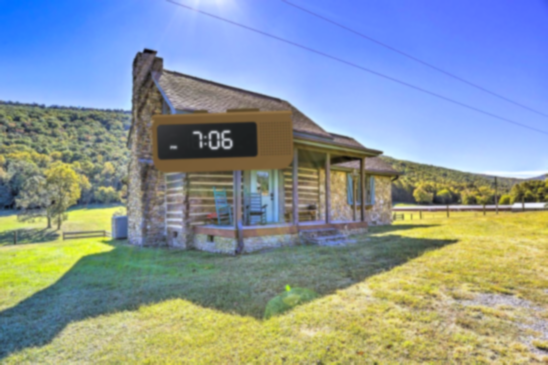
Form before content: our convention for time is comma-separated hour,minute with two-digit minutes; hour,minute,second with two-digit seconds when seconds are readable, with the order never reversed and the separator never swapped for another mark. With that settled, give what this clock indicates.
7,06
